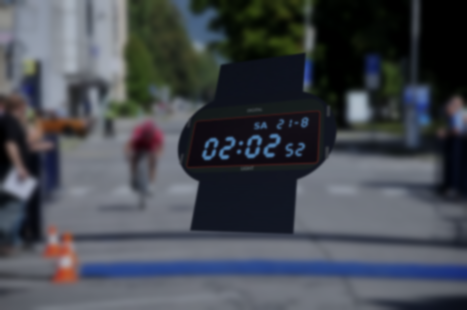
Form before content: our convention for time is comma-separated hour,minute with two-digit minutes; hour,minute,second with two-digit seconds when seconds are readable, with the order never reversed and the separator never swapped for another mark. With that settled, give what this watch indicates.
2,02,52
